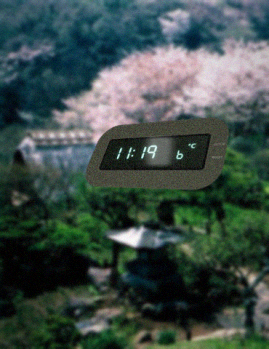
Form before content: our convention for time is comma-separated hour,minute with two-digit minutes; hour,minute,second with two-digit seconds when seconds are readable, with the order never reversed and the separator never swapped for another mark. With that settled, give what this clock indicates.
11,19
